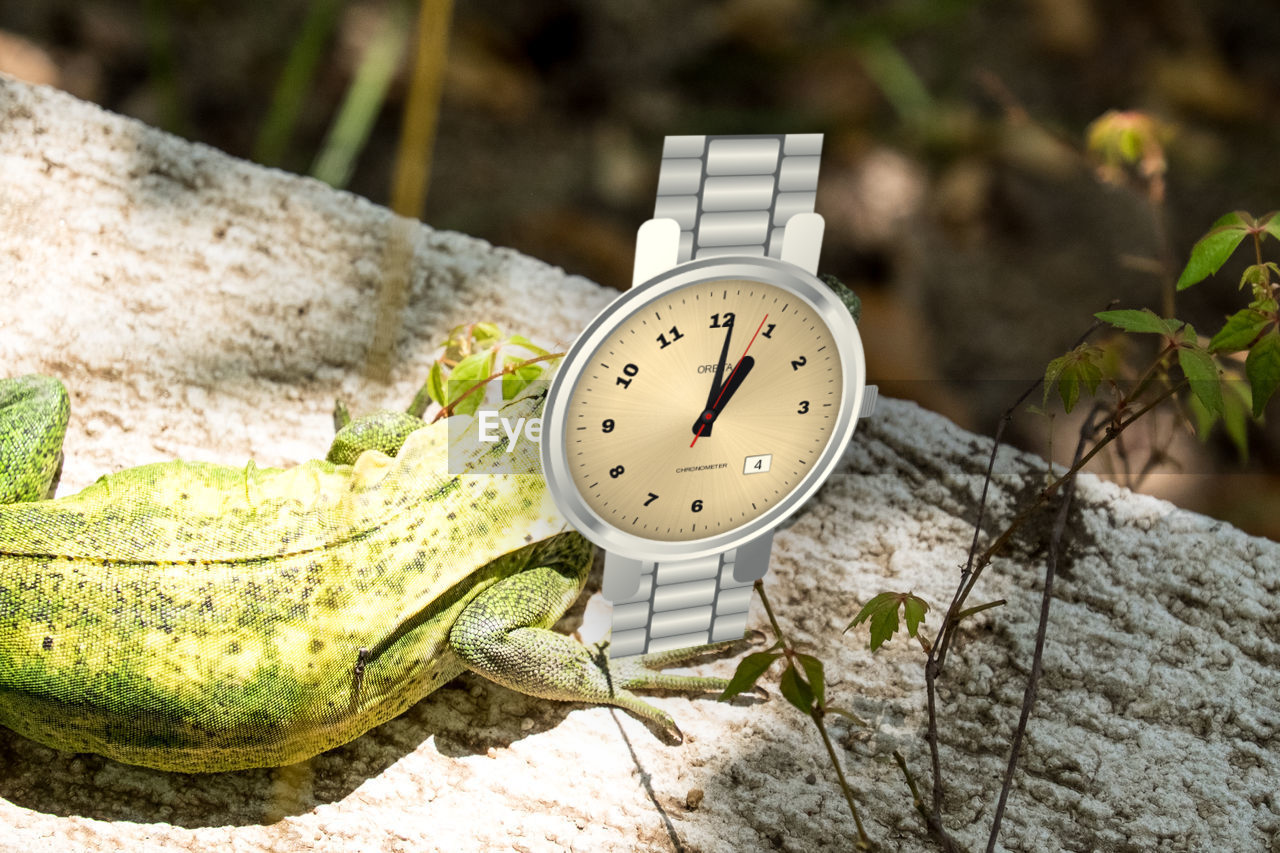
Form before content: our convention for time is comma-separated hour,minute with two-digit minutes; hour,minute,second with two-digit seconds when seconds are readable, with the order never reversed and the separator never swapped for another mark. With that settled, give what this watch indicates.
1,01,04
